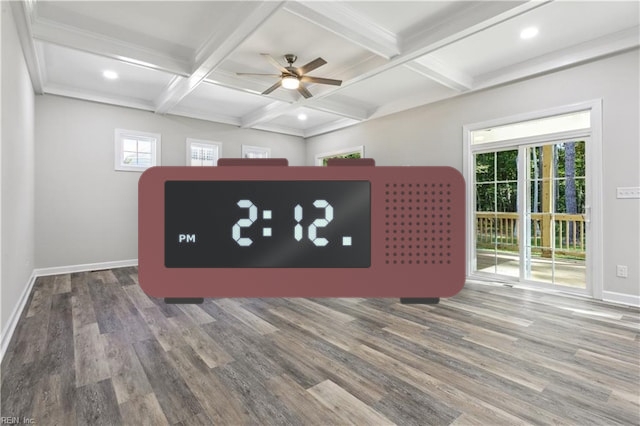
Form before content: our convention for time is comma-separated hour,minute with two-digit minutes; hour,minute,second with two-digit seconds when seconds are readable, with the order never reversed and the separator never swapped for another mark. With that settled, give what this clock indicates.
2,12
